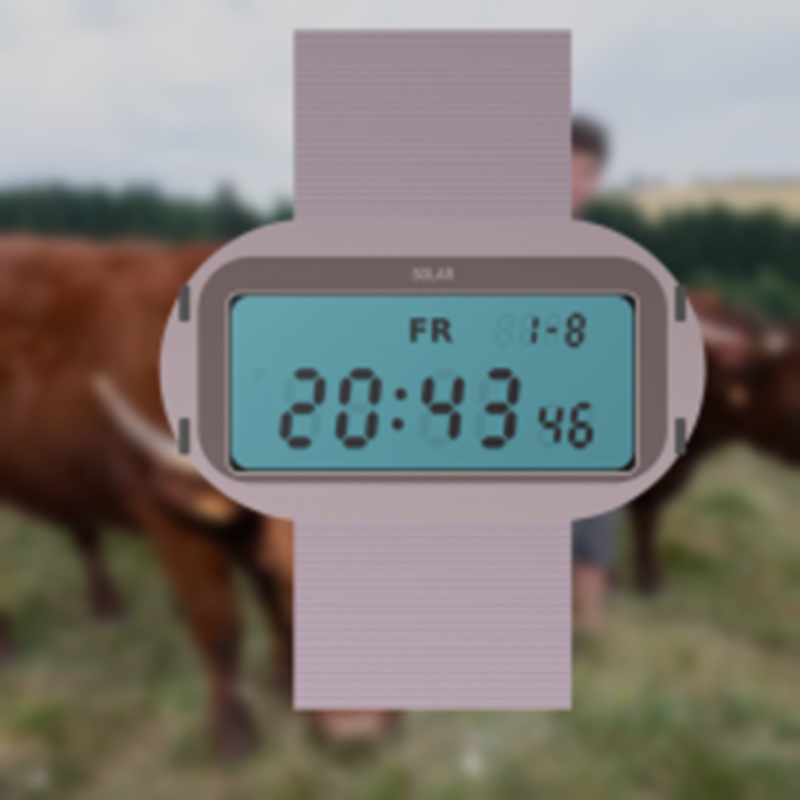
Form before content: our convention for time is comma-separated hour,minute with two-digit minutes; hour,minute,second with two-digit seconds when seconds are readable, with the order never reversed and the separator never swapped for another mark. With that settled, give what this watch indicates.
20,43,46
